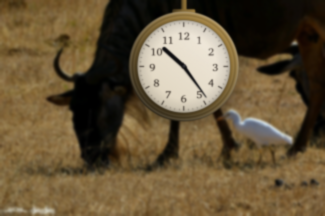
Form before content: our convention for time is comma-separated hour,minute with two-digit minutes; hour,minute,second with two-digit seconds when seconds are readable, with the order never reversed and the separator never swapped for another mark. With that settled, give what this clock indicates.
10,24
